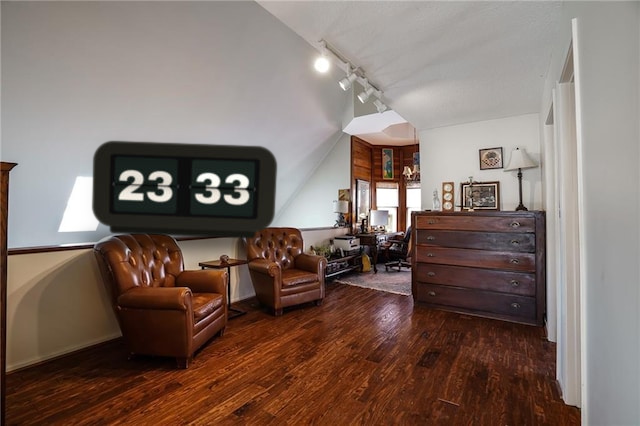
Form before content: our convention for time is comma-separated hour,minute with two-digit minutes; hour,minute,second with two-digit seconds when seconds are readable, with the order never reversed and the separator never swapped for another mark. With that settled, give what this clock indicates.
23,33
